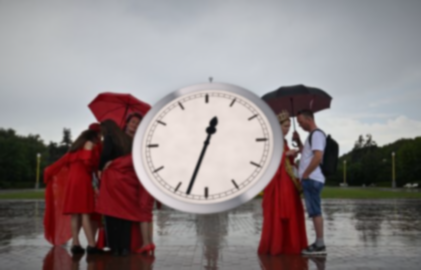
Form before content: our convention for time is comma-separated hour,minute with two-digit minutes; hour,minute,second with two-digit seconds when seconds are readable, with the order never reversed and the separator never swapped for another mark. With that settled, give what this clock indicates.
12,33
